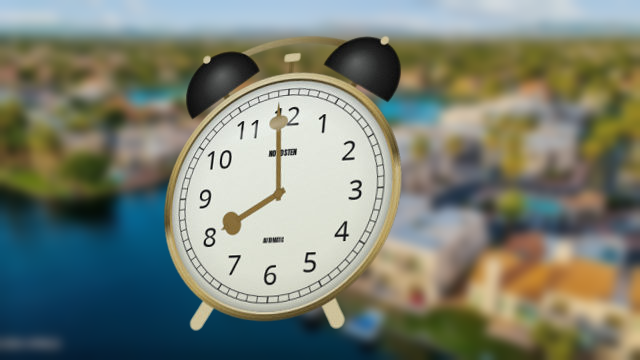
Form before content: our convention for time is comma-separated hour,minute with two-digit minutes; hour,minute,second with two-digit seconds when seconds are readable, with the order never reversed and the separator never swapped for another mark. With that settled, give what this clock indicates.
7,59
